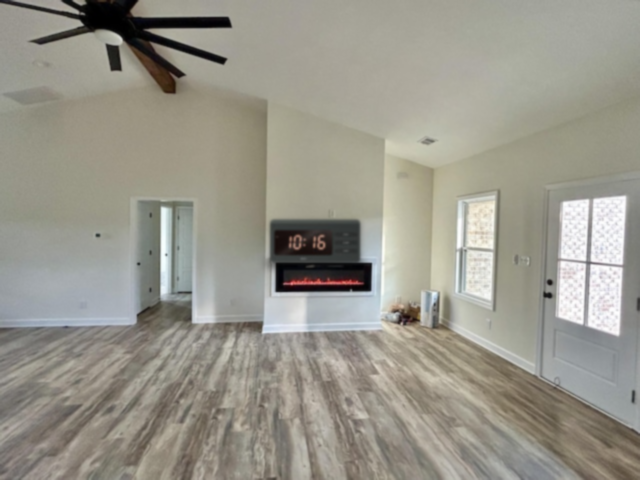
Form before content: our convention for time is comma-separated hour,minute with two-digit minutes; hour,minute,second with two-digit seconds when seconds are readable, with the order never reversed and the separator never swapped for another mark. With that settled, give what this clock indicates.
10,16
